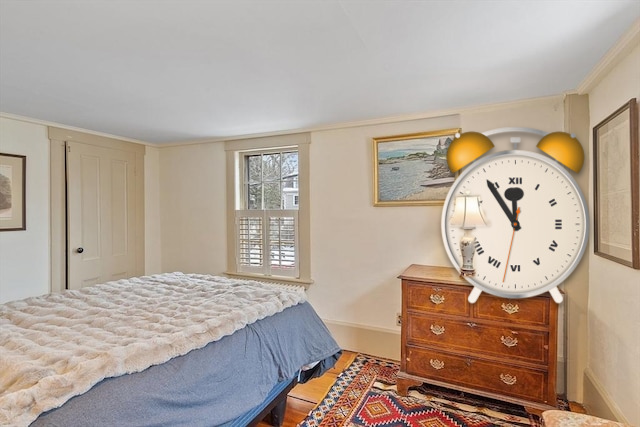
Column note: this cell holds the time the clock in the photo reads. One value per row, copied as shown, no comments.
11:54:32
